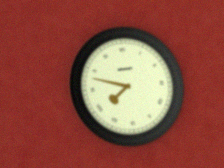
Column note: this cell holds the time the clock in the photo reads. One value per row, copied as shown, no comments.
7:48
